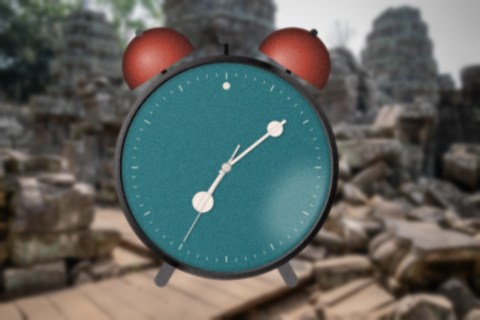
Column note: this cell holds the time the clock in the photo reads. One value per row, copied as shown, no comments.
7:08:35
